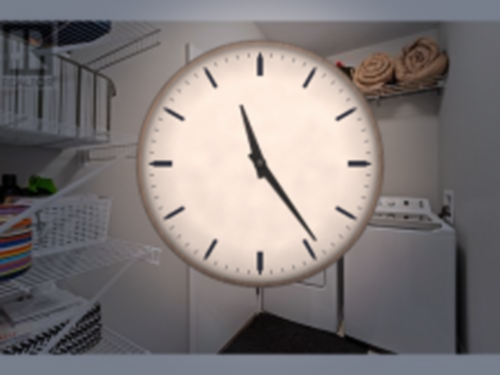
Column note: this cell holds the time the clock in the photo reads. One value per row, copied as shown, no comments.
11:24
